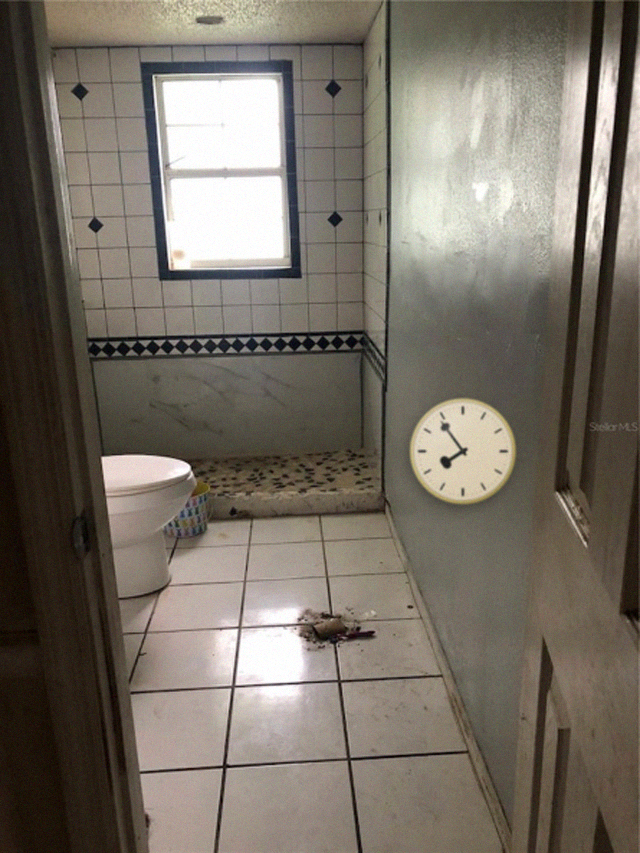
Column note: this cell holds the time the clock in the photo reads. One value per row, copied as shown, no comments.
7:54
